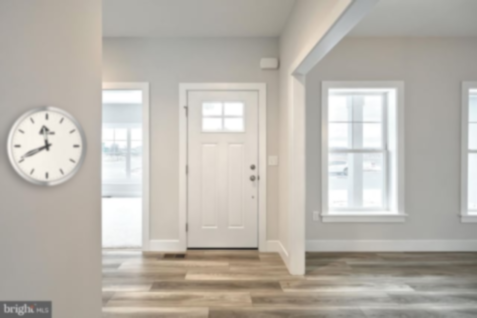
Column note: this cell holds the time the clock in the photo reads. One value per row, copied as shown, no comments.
11:41
